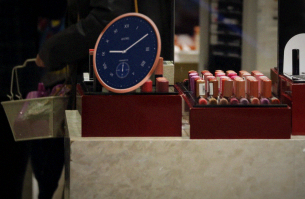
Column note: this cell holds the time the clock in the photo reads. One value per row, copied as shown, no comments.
9:10
